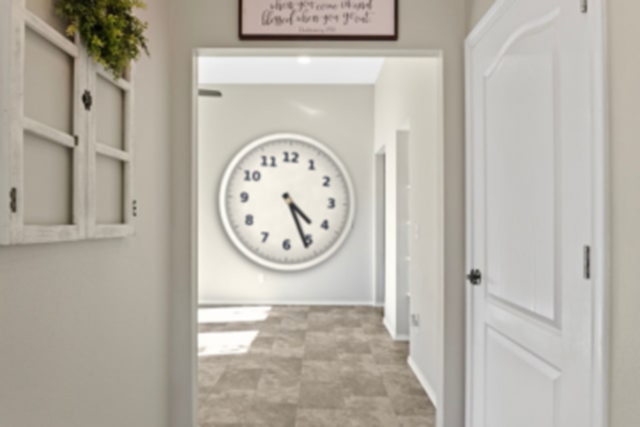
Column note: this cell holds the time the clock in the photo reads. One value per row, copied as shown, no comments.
4:26
